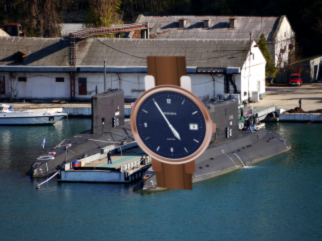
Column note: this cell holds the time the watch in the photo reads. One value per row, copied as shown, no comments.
4:55
